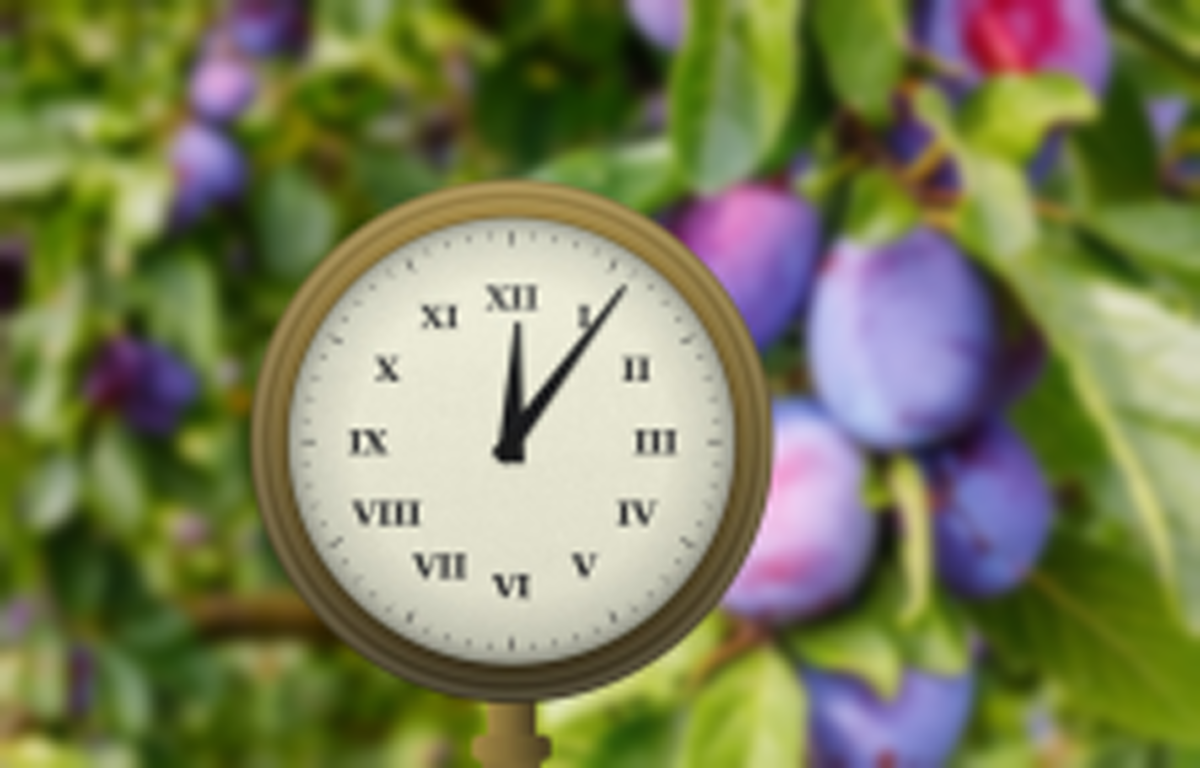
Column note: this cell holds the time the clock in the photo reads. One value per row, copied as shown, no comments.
12:06
